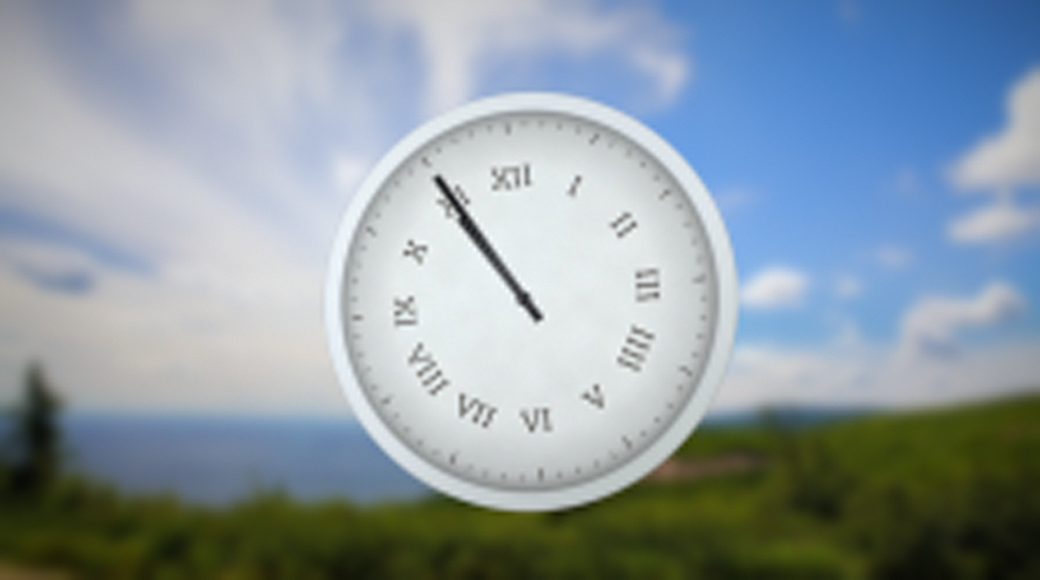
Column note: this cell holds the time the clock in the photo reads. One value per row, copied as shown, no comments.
10:55
